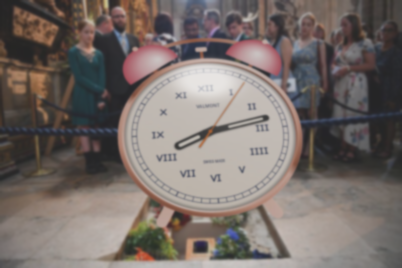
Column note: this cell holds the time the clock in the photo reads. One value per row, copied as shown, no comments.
8:13:06
